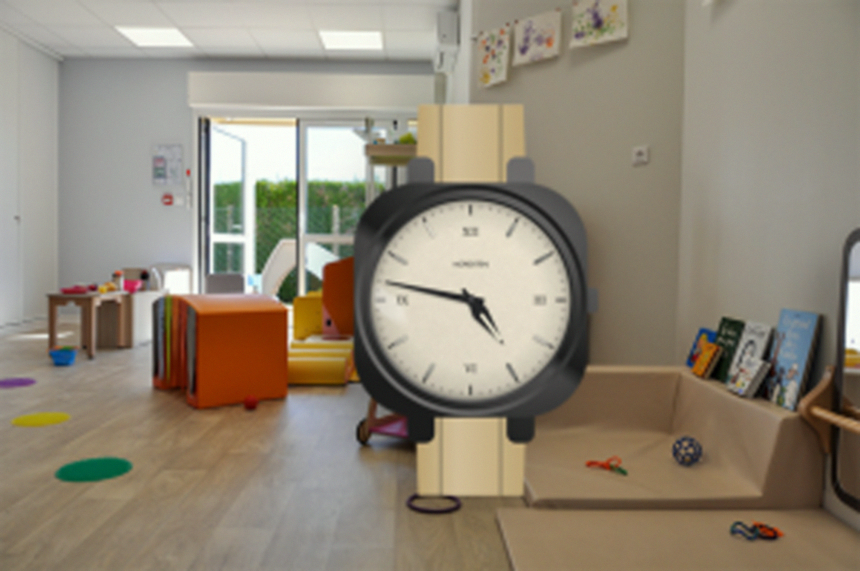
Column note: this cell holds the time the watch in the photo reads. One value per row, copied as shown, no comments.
4:47
